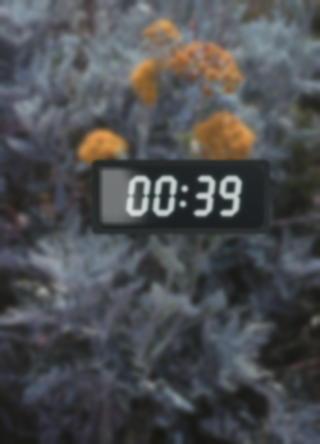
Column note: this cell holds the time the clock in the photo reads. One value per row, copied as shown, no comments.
0:39
